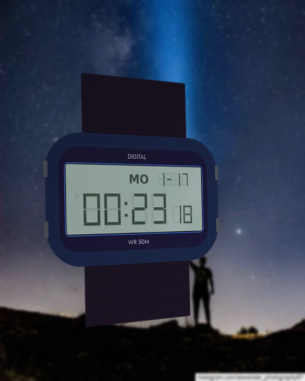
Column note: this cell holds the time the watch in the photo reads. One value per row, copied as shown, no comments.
0:23:18
